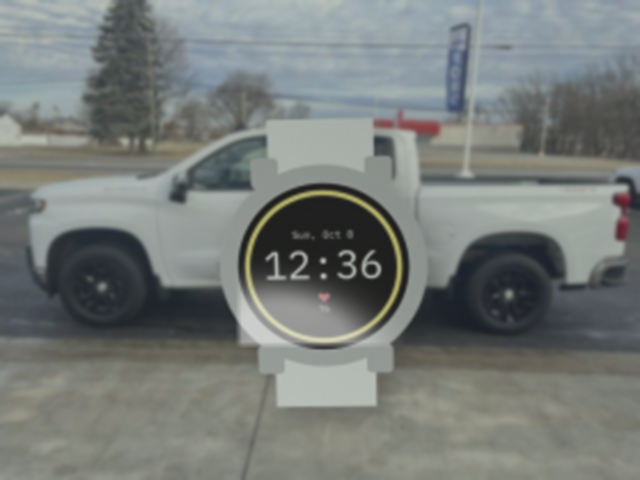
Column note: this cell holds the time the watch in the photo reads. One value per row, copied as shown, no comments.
12:36
